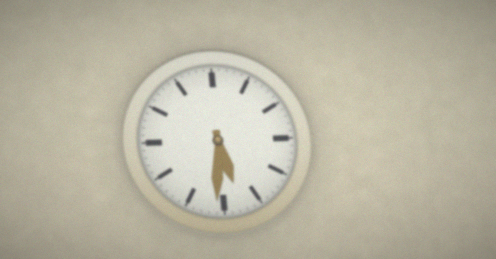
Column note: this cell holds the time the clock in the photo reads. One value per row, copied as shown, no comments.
5:31
